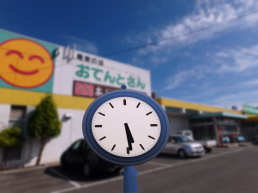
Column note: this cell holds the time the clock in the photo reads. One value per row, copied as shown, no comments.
5:29
